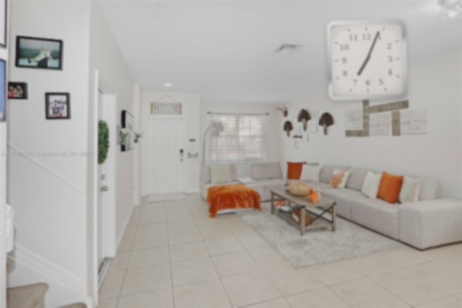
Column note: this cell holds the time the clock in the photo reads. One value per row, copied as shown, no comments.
7:04
